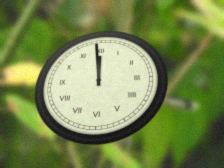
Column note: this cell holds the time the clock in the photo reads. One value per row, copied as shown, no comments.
11:59
